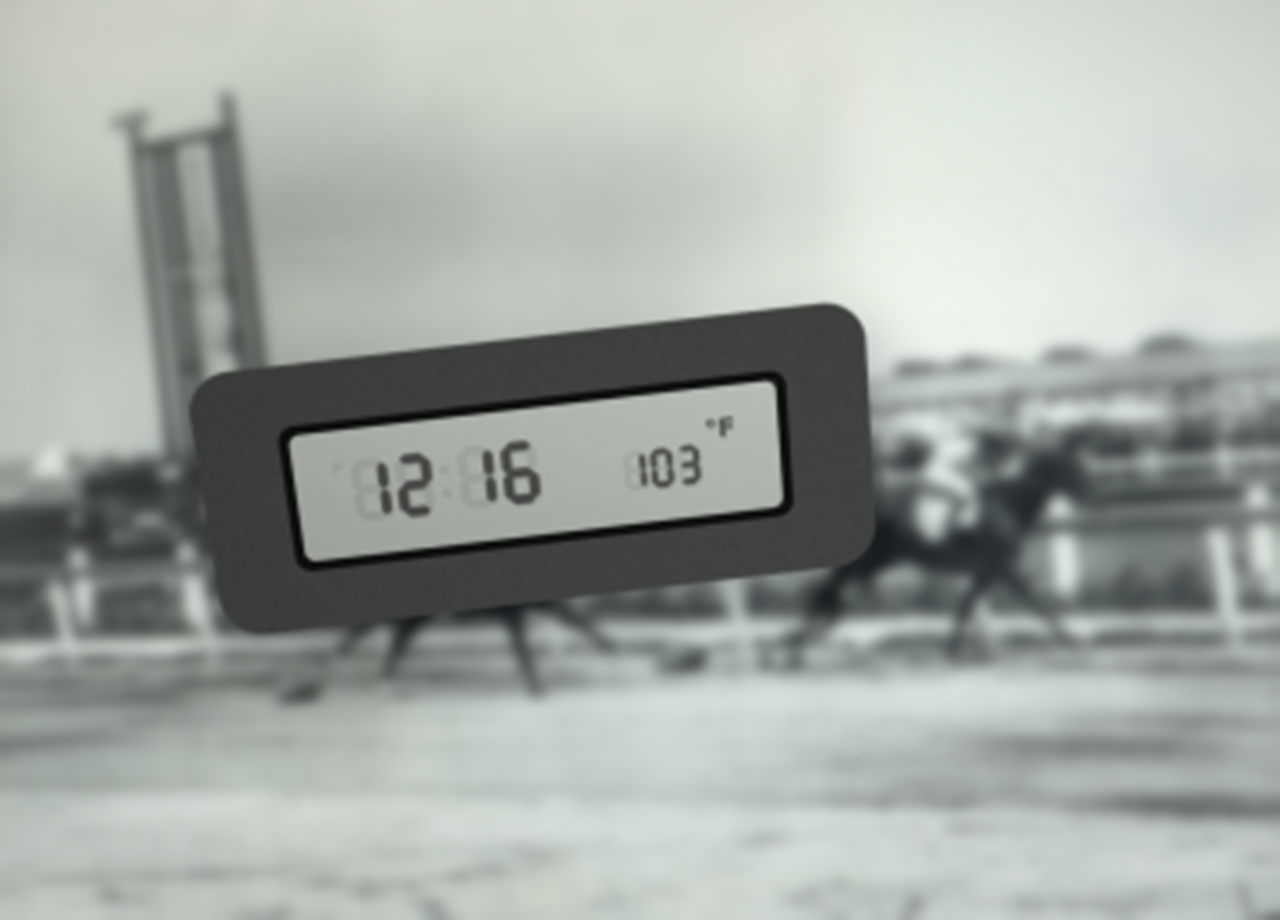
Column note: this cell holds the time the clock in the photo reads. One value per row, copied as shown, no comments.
12:16
